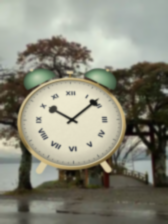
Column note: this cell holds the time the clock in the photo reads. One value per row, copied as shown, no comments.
10:08
